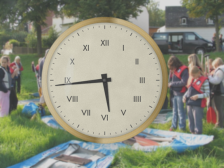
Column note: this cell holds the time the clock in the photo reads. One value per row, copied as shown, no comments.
5:44
